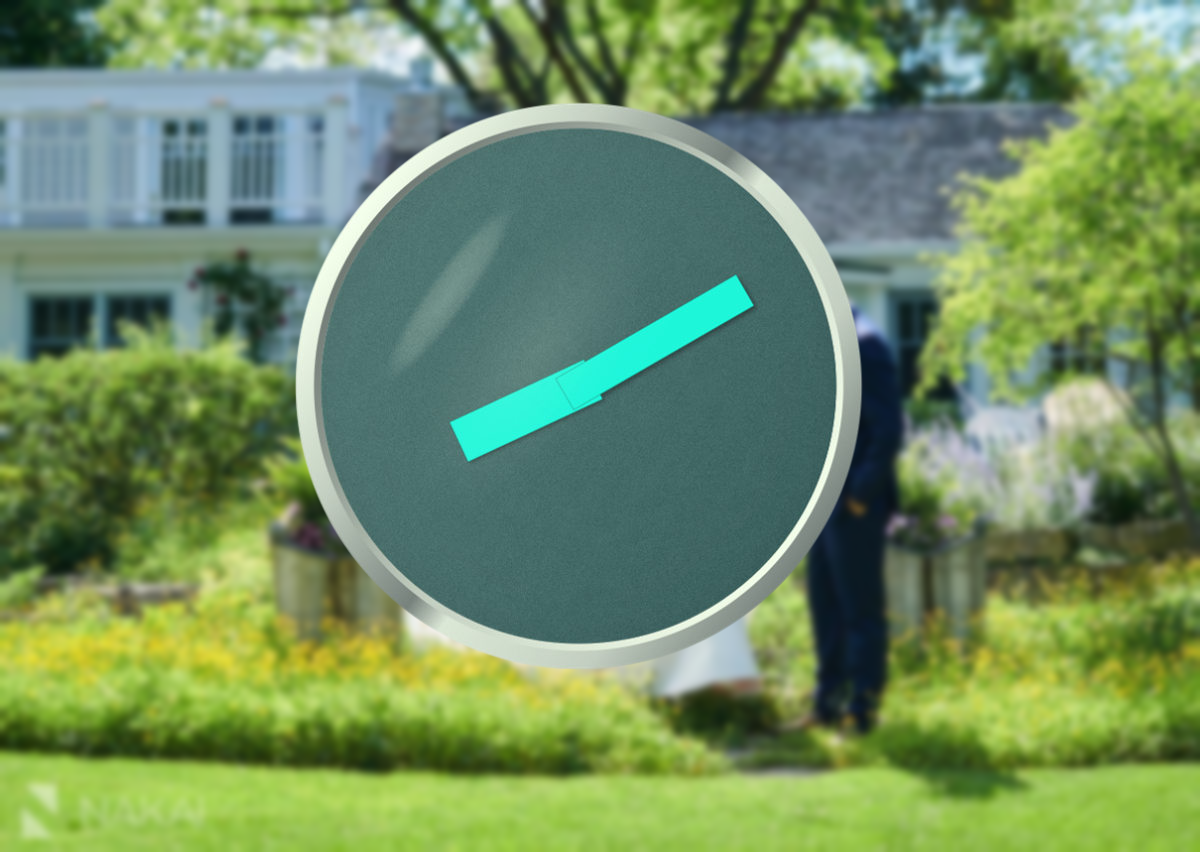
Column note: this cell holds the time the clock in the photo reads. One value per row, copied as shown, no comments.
8:10
